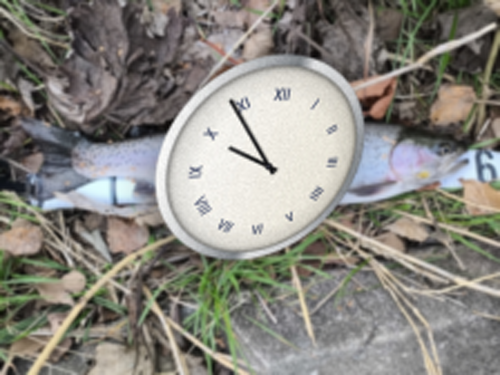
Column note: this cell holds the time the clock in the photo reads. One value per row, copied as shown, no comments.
9:54
